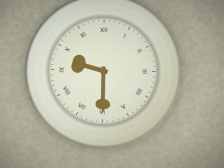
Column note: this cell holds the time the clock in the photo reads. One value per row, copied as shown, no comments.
9:30
